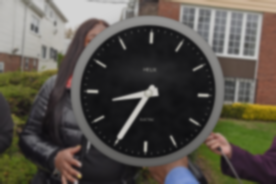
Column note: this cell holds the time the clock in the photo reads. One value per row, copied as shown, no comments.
8:35
